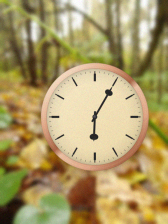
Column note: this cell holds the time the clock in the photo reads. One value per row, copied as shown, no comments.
6:05
